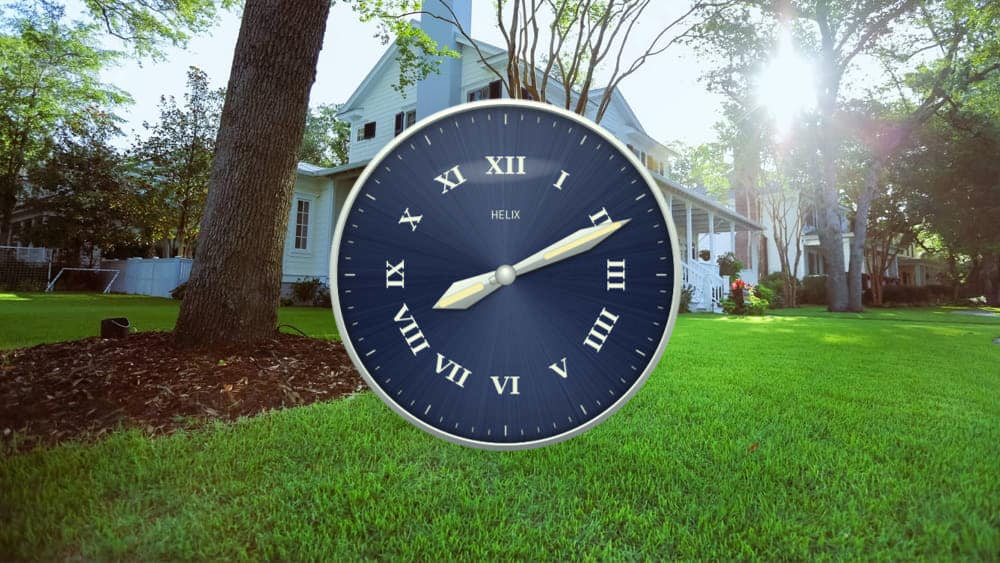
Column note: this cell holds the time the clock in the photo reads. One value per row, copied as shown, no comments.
8:11
